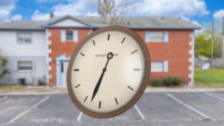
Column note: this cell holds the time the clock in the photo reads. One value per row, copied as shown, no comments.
12:33
